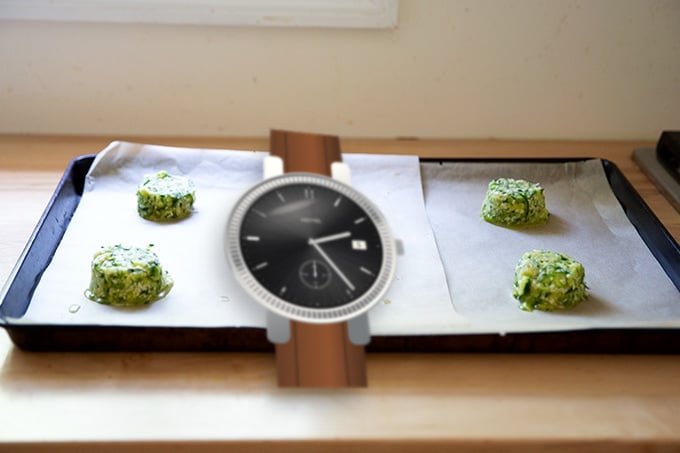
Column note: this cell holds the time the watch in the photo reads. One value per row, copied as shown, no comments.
2:24
